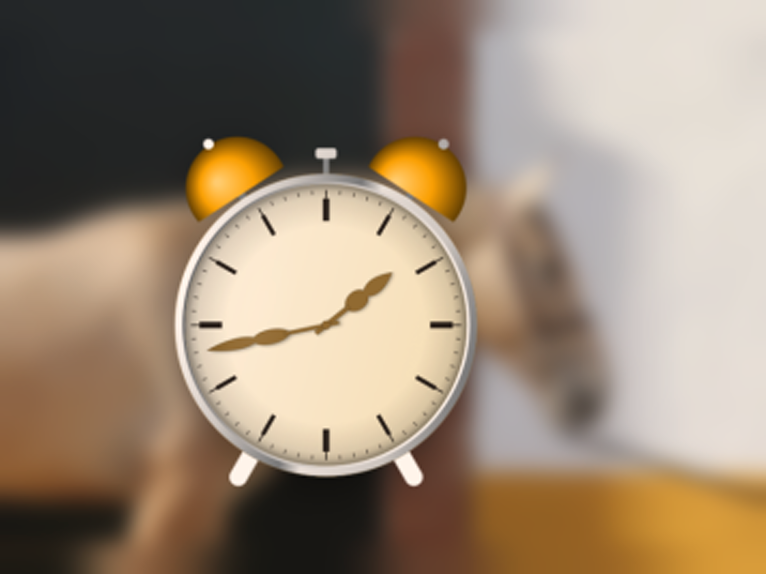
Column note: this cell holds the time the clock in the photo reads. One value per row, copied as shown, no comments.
1:43
